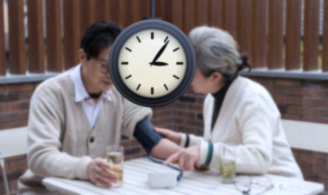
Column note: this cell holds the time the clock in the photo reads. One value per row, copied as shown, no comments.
3:06
